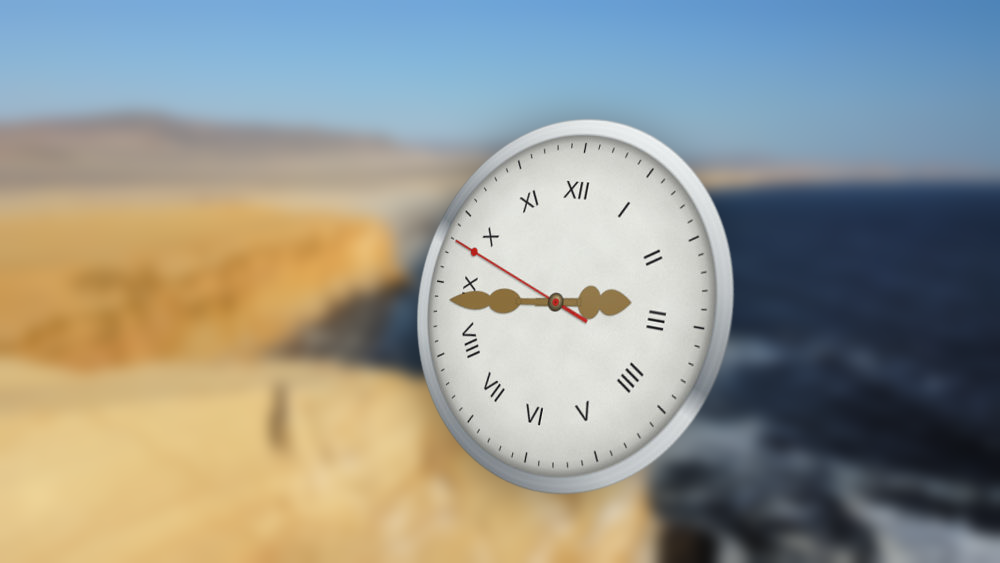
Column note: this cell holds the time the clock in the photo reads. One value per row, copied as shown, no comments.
2:43:48
